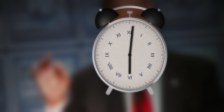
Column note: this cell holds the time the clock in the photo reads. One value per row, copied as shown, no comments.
6:01
